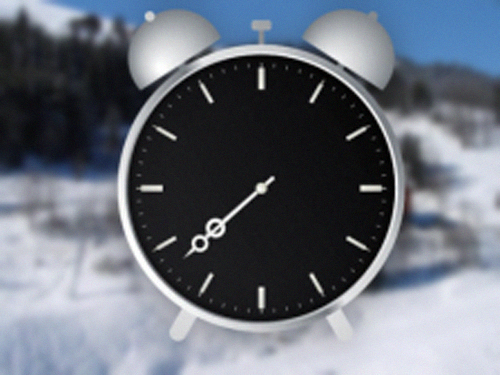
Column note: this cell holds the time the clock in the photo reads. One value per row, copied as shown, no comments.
7:38
